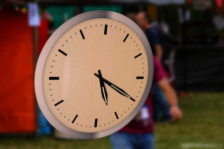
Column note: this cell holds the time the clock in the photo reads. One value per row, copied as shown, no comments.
5:20
